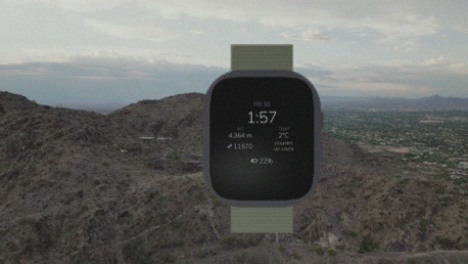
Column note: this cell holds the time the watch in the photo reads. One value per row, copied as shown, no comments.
1:57
